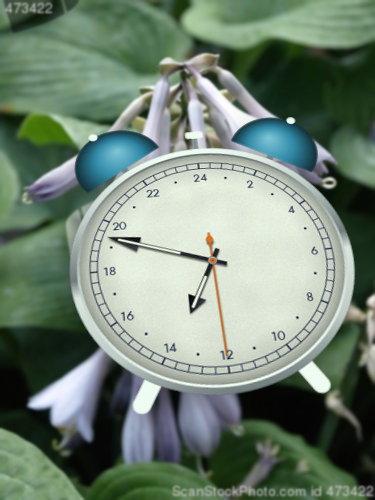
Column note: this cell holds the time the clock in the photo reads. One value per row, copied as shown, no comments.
13:48:30
